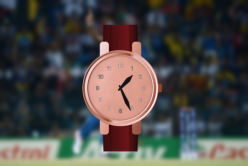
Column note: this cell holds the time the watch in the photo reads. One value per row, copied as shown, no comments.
1:26
